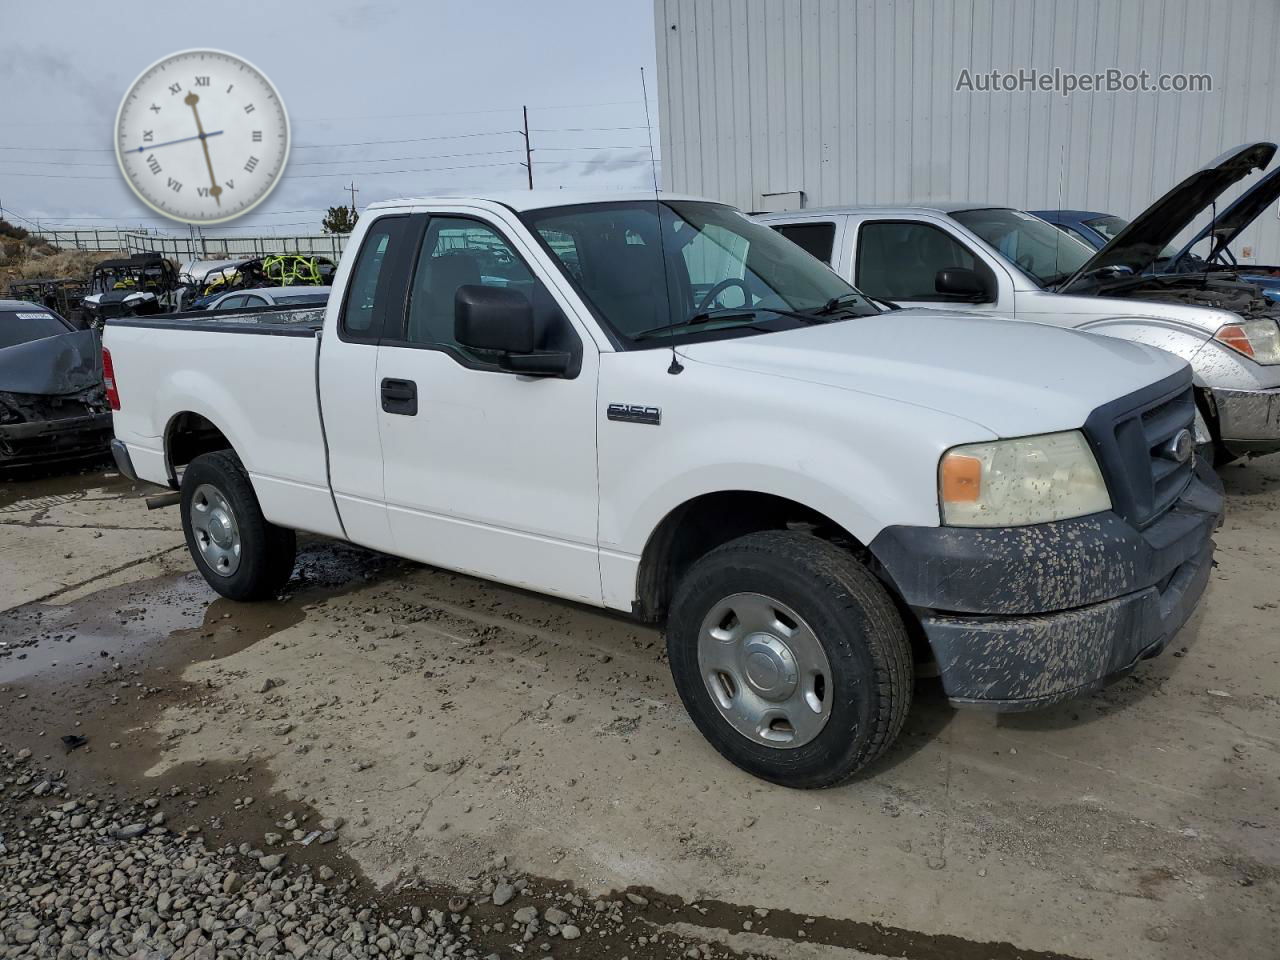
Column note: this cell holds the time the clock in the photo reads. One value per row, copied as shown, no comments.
11:27:43
